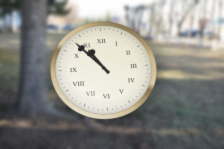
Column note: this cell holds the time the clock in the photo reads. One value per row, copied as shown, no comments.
10:53
